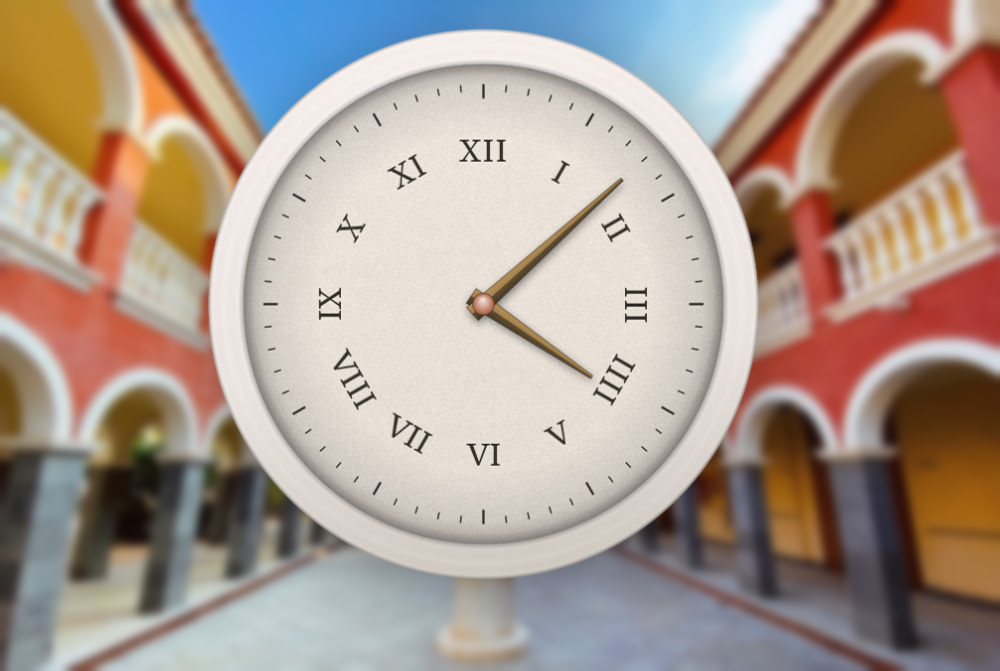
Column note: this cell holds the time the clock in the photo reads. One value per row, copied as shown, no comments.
4:08
